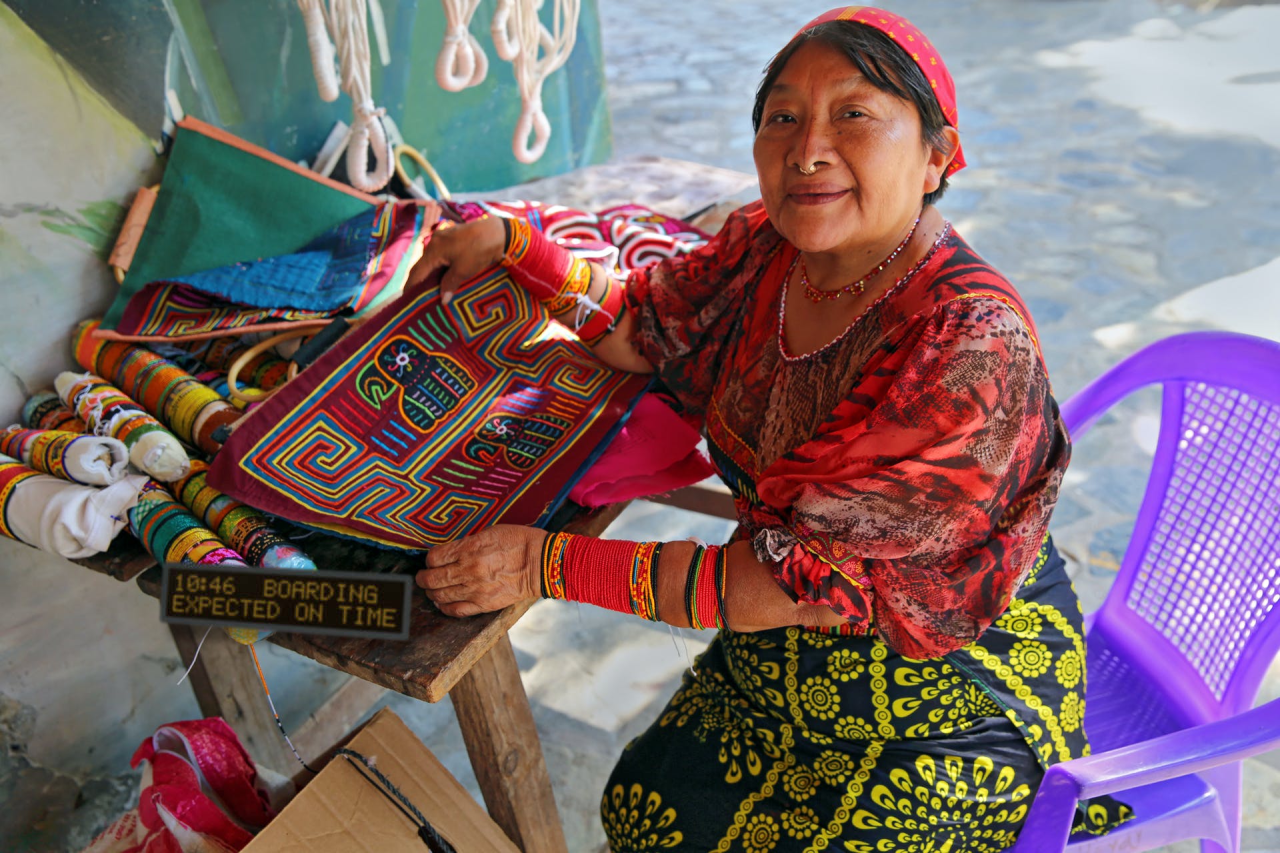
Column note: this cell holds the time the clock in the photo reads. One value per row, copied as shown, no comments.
10:46
